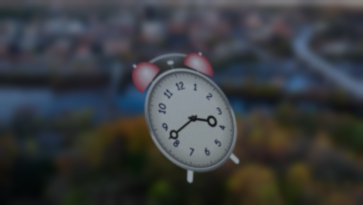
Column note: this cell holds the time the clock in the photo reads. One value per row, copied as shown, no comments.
3:42
